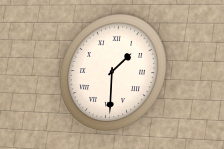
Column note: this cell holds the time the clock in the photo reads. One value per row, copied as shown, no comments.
1:29
